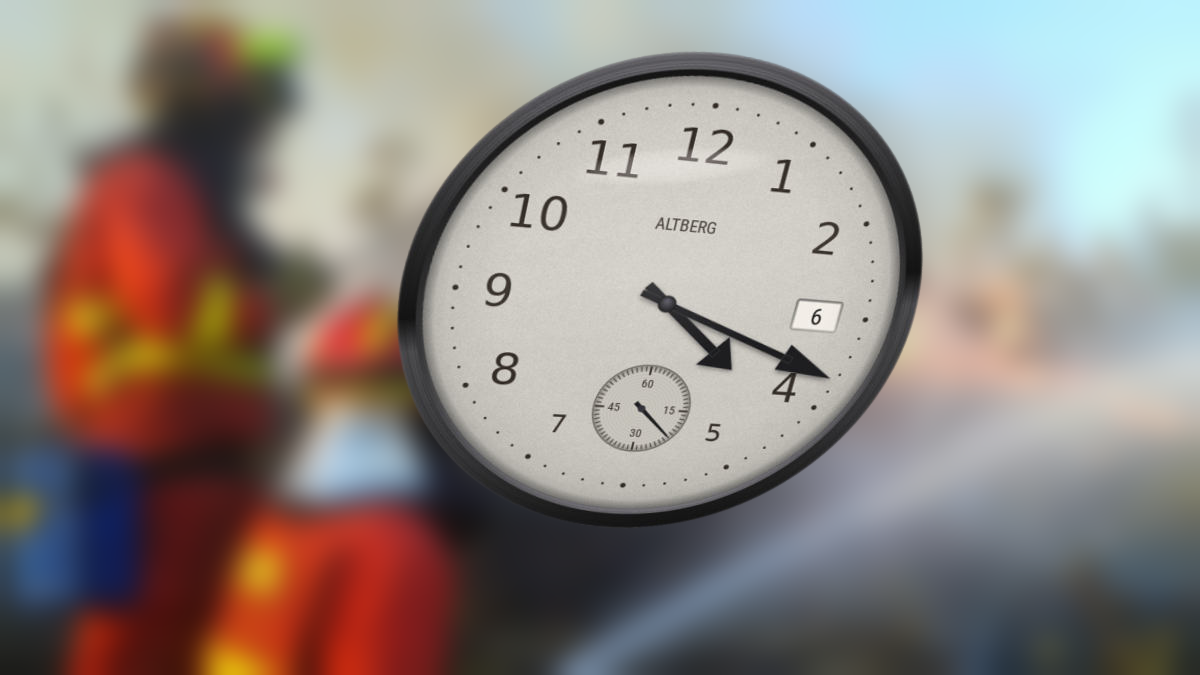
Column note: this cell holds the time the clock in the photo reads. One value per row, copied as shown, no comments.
4:18:22
